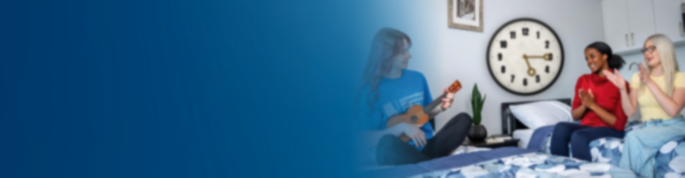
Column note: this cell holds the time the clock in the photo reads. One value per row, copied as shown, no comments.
5:15
